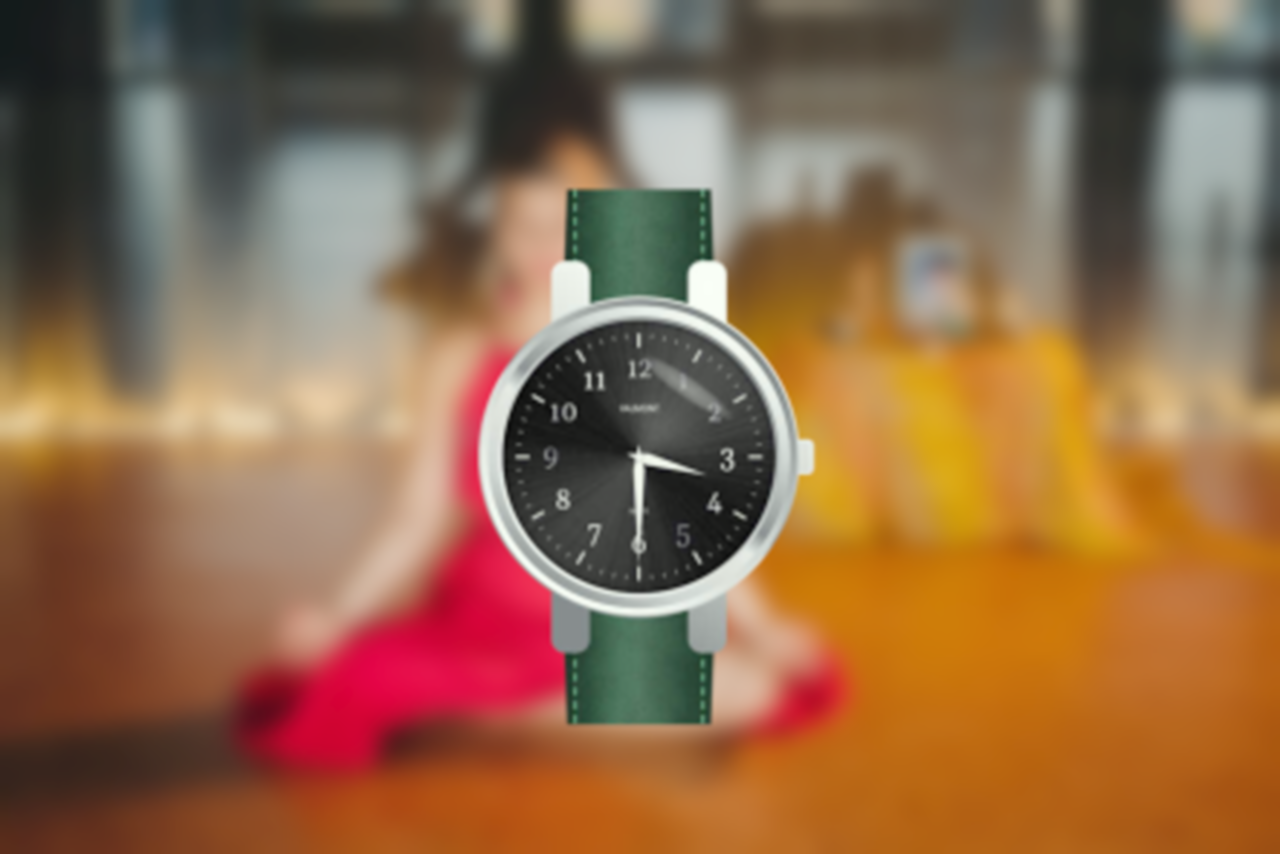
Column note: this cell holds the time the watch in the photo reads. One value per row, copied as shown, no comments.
3:30
